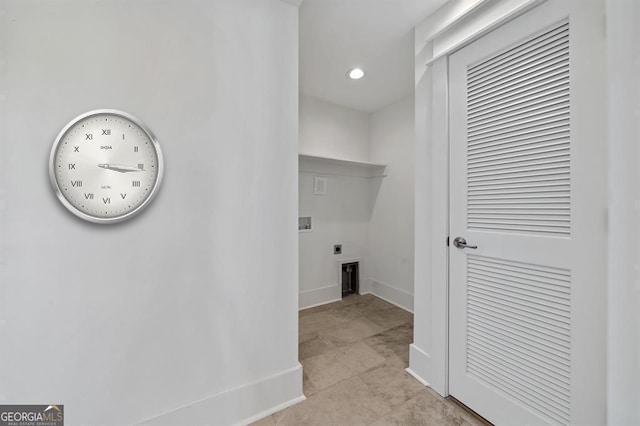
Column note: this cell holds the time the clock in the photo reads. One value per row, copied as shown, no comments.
3:16
